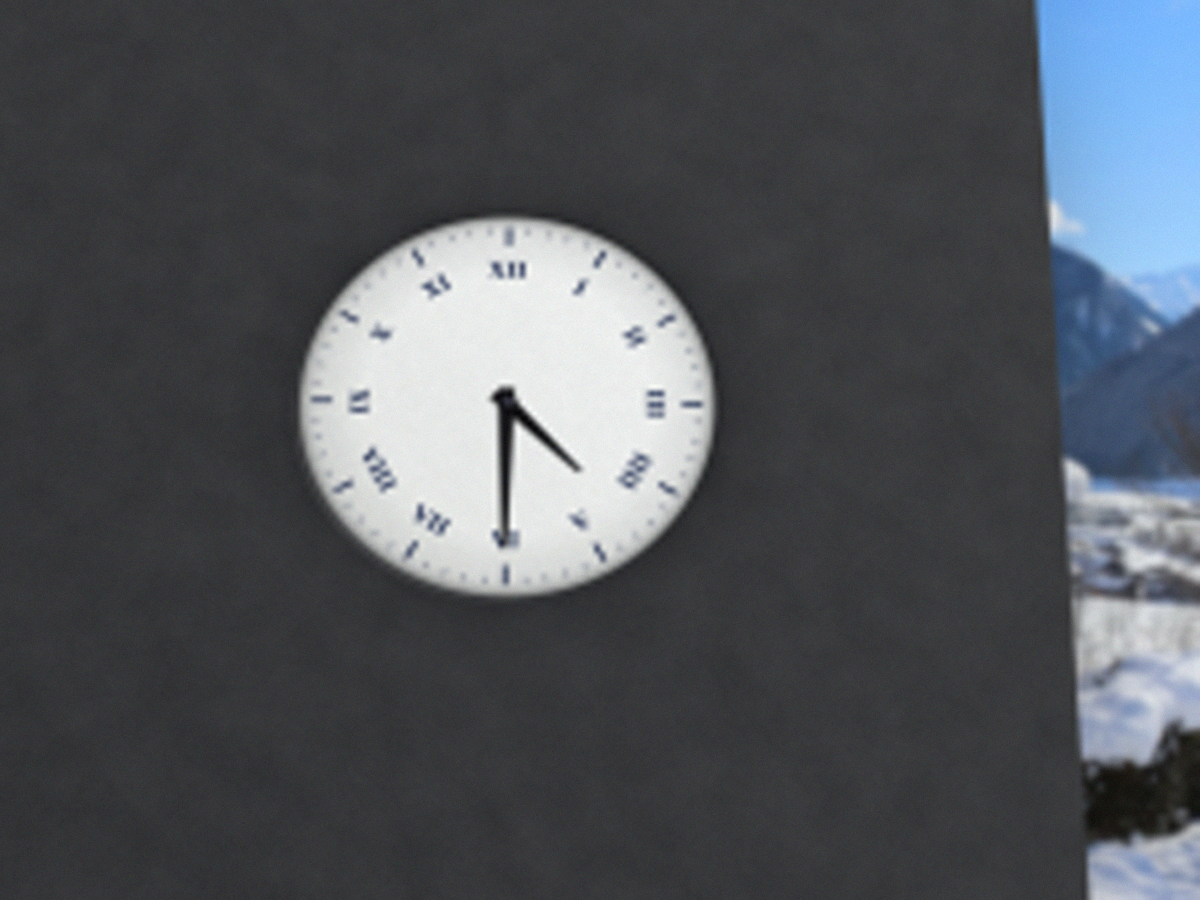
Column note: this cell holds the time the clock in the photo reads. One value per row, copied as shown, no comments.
4:30
